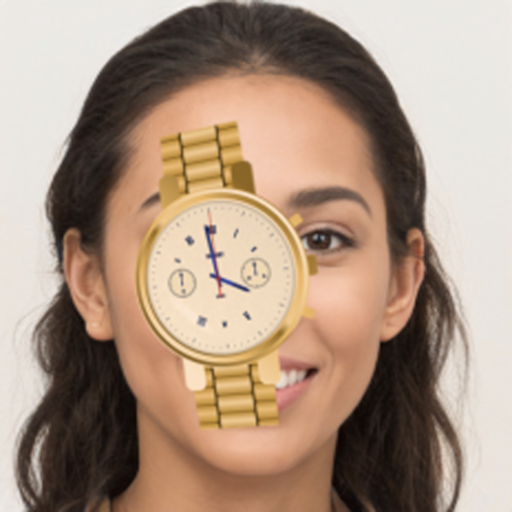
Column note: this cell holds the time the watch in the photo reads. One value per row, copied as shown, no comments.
3:59
